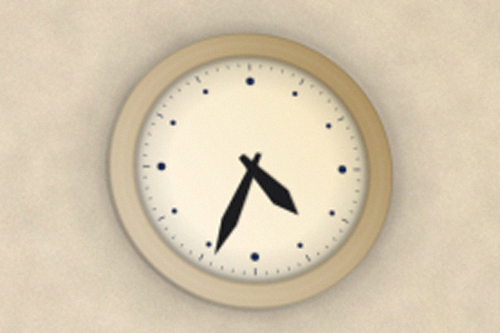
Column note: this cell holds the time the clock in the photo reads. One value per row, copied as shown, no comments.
4:34
